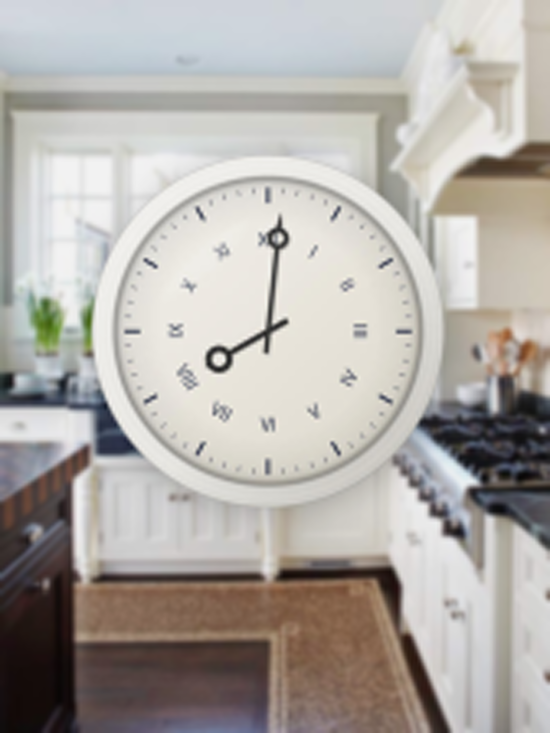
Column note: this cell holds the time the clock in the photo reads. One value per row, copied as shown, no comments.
8:01
